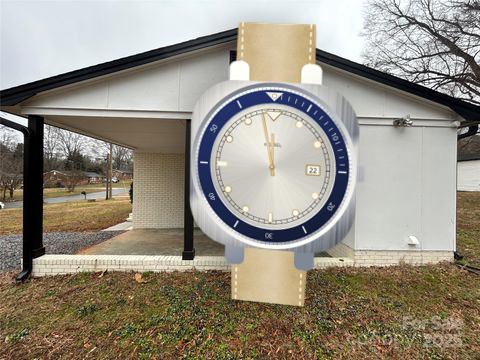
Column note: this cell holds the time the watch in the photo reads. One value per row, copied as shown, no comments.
11:58
